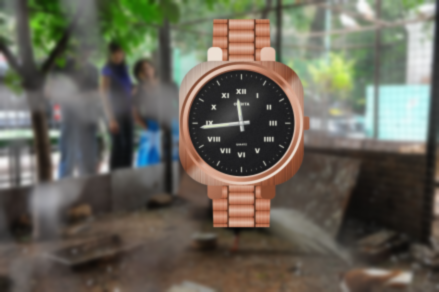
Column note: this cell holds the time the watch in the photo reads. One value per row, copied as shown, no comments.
11:44
